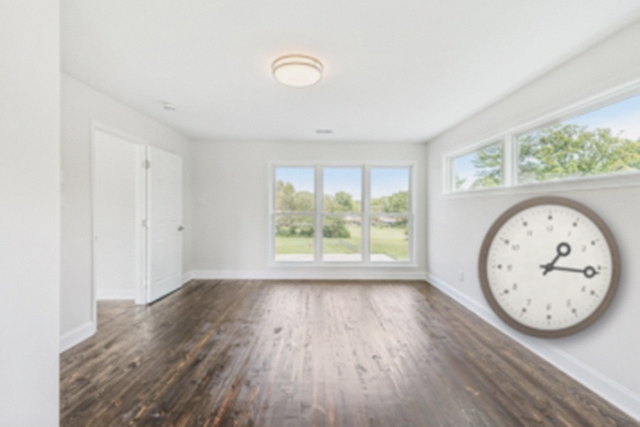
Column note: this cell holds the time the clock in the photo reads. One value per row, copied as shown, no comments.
1:16
